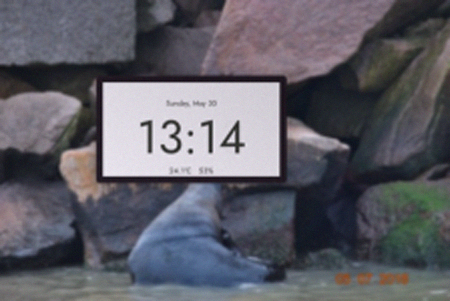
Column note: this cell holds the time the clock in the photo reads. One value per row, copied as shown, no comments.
13:14
